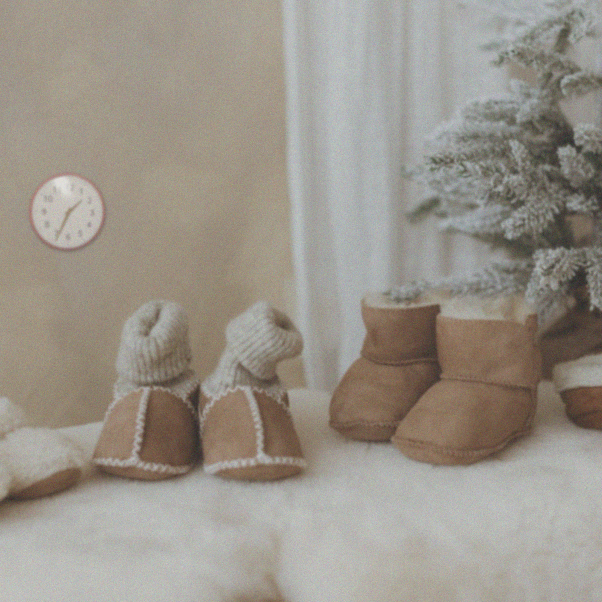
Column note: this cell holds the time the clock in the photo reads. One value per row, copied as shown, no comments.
1:34
